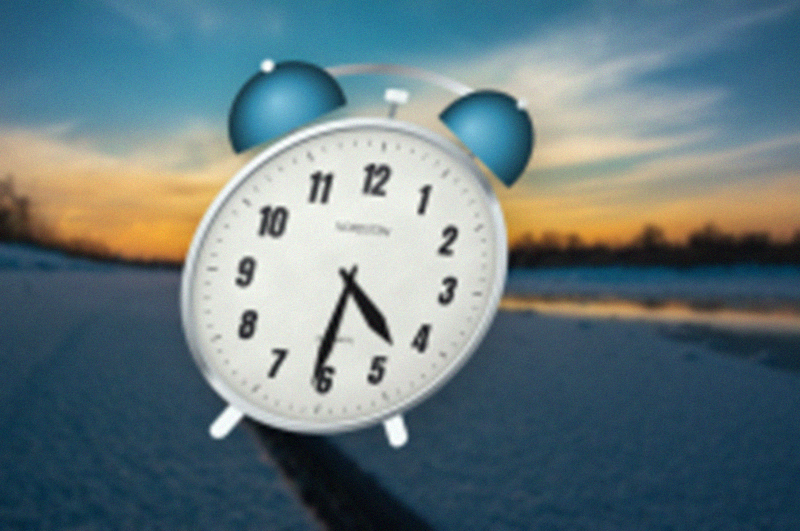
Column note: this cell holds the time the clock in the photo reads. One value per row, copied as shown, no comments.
4:31
